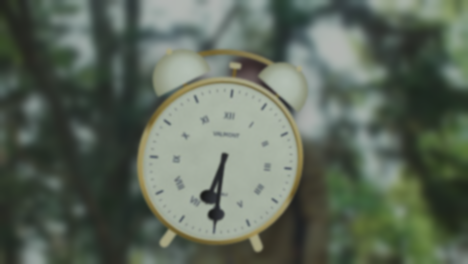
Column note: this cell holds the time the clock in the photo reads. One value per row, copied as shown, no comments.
6:30
